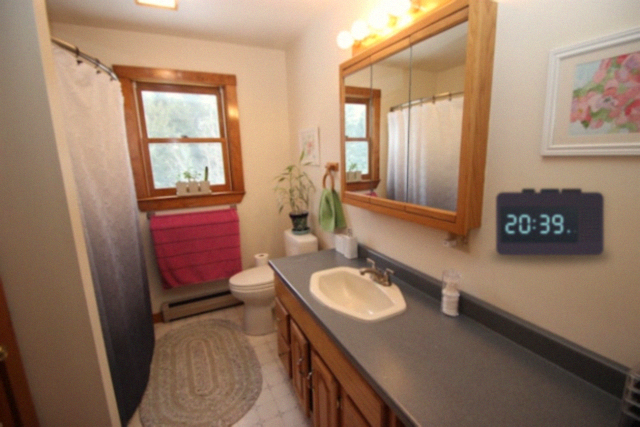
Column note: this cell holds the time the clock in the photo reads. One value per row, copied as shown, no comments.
20:39
